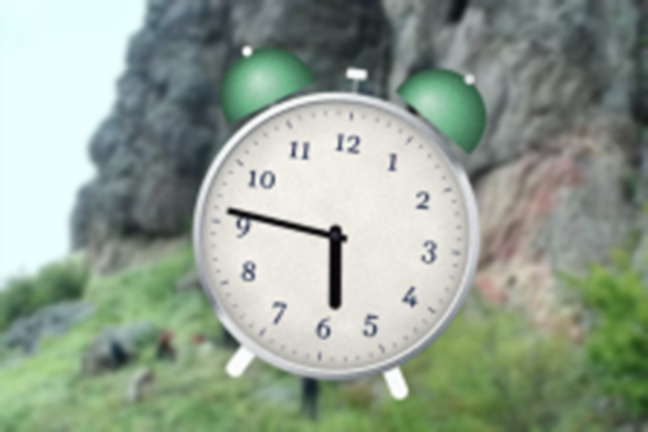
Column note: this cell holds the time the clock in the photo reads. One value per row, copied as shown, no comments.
5:46
